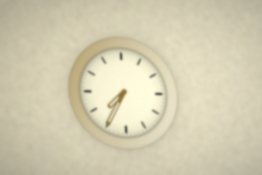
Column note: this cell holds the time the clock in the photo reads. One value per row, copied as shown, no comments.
7:35
